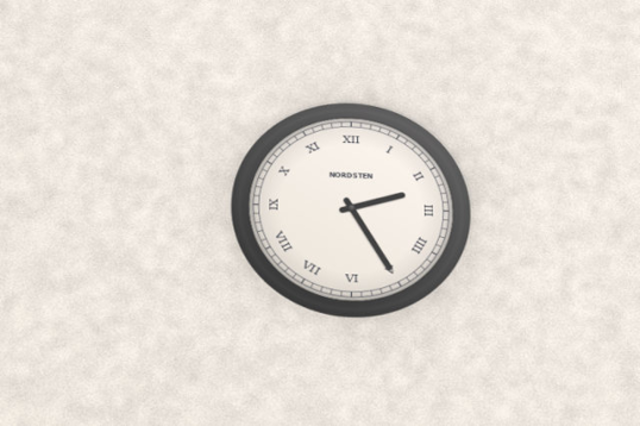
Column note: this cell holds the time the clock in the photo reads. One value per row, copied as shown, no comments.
2:25
